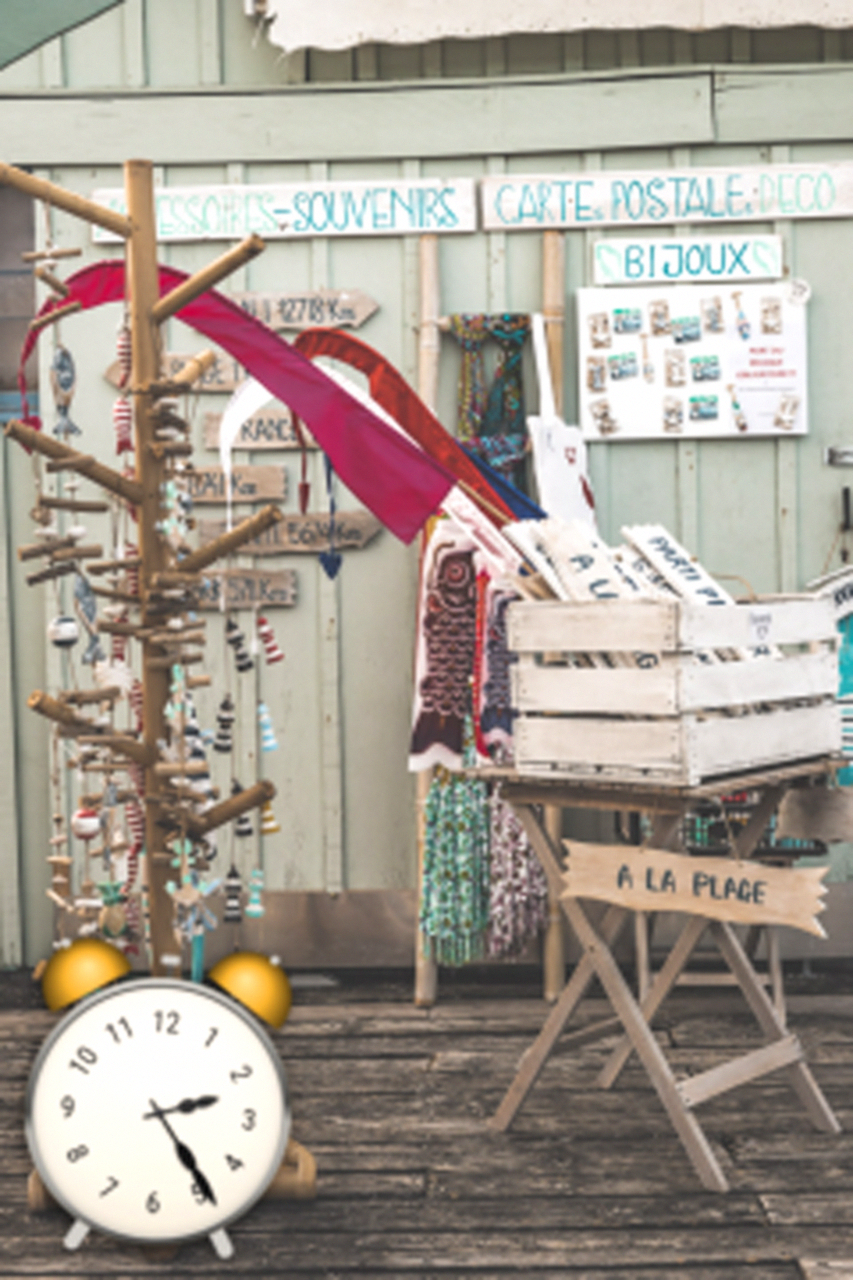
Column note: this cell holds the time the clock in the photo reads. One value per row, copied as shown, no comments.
2:24
